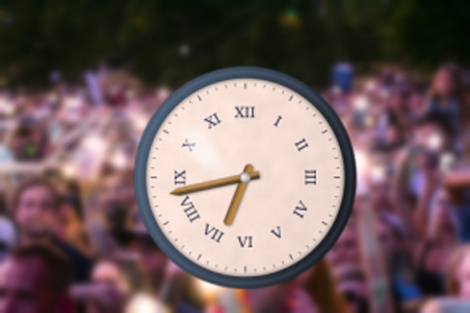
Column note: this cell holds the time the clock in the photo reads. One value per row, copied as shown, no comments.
6:43
